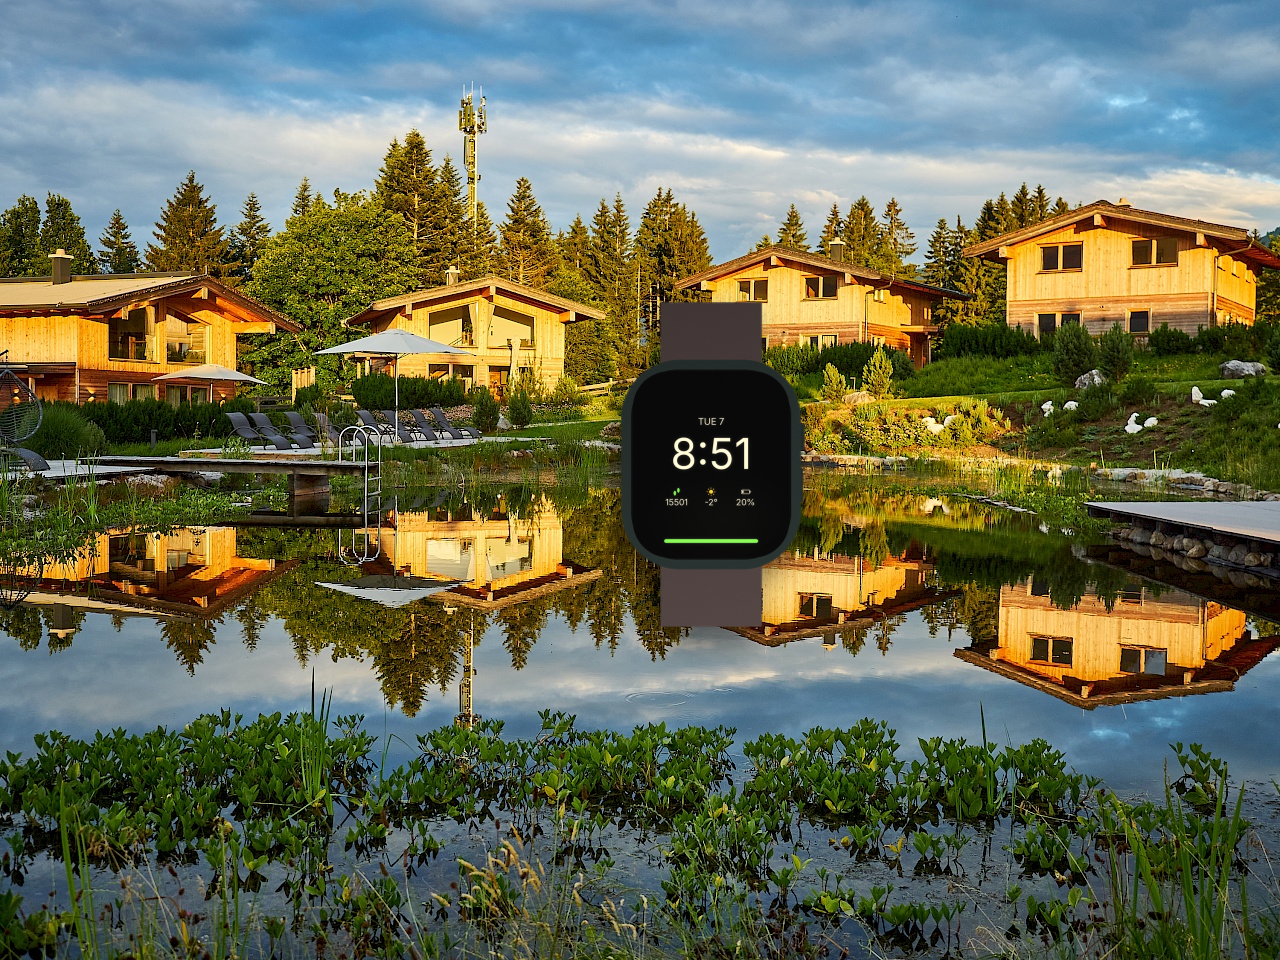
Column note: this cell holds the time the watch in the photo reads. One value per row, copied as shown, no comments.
8:51
